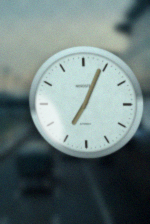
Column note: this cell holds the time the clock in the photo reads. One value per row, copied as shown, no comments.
7:04
